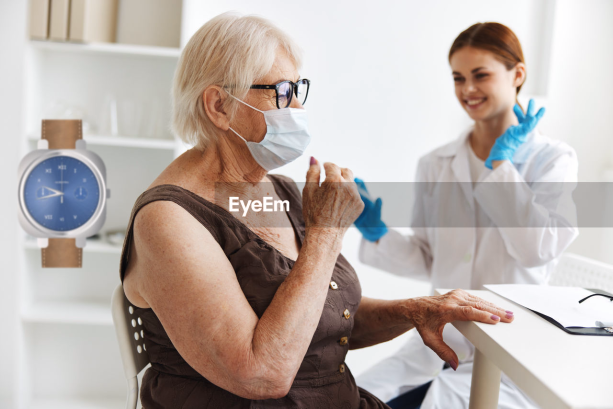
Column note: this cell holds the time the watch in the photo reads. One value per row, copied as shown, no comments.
9:43
